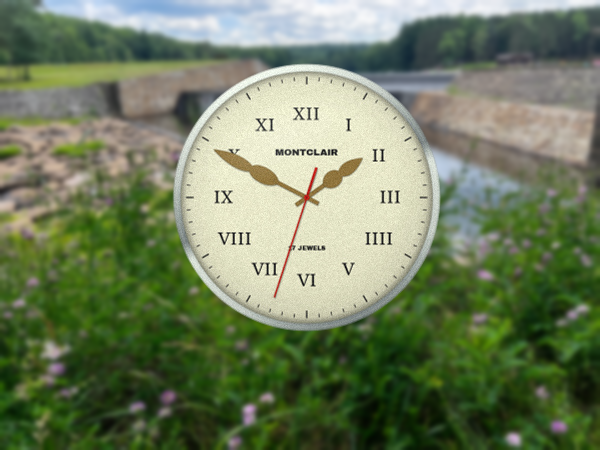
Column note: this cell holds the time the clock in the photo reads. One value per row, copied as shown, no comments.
1:49:33
